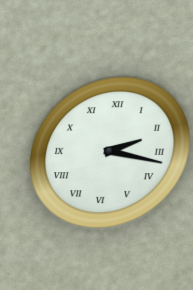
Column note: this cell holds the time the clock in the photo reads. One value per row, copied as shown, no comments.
2:17
